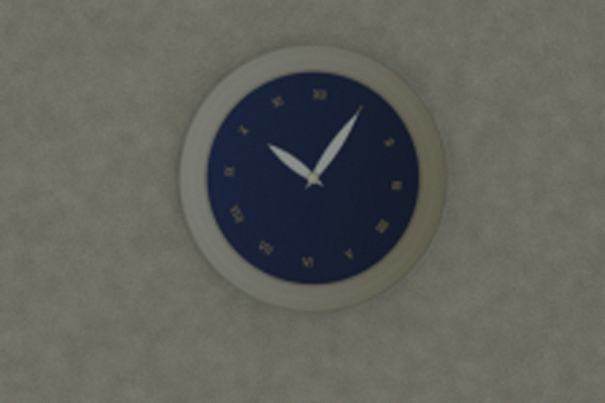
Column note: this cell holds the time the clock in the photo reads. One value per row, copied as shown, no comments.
10:05
